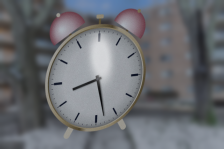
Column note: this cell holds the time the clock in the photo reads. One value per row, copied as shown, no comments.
8:28
